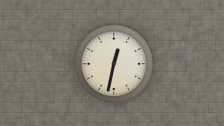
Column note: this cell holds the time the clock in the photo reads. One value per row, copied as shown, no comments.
12:32
